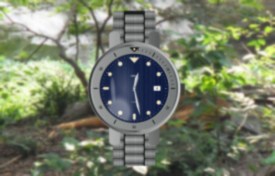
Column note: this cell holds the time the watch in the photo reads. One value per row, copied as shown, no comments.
12:28
